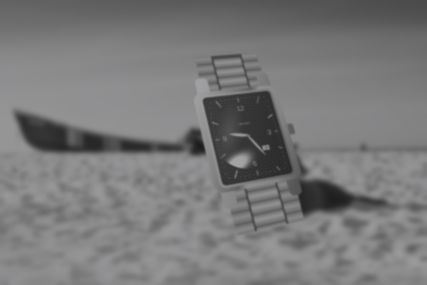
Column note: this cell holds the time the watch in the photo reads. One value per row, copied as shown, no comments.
9:25
